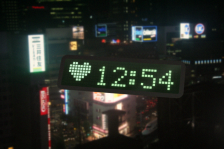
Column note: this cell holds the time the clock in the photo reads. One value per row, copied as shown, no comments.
12:54
